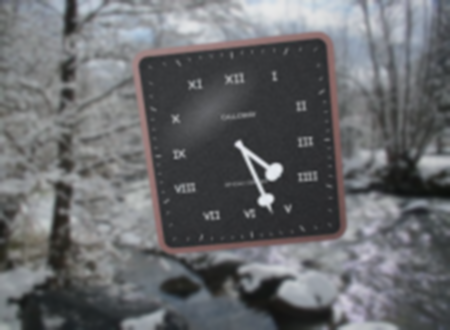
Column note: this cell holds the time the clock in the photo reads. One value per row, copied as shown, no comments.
4:27
